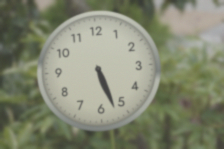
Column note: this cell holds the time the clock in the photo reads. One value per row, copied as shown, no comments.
5:27
